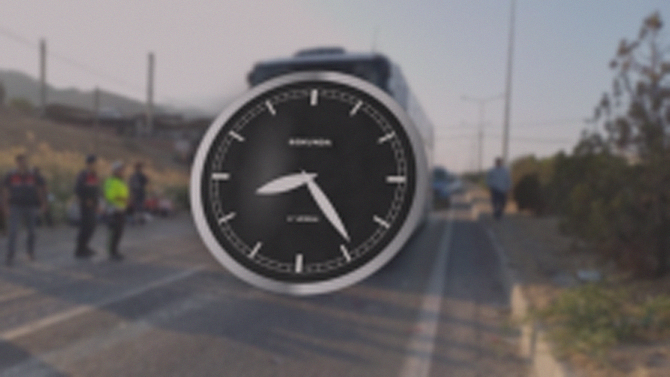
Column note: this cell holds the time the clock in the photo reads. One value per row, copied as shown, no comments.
8:24
